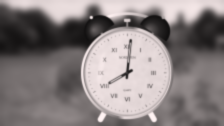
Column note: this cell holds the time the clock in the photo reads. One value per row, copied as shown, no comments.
8:01
